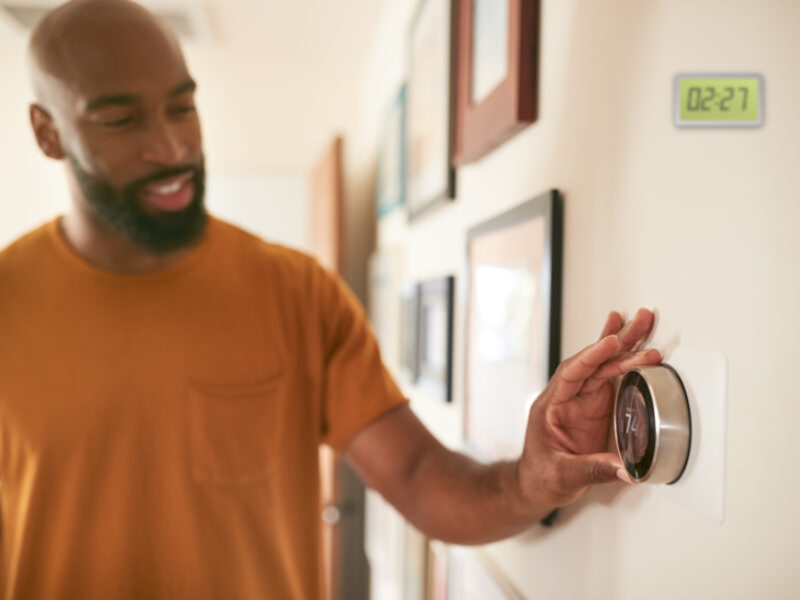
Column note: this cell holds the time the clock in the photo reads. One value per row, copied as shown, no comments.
2:27
